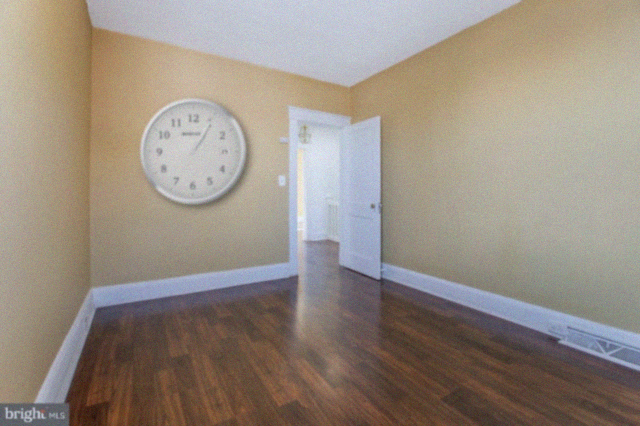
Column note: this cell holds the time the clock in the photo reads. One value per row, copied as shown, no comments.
1:05
